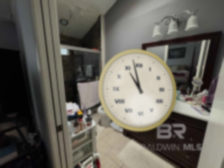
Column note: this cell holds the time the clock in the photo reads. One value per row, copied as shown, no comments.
10:58
